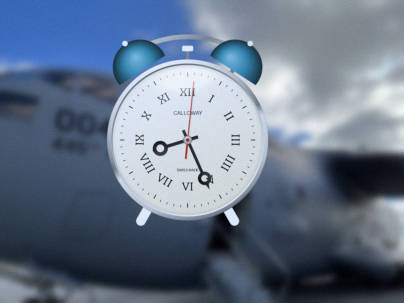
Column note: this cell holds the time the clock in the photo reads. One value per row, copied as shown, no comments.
8:26:01
